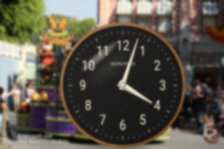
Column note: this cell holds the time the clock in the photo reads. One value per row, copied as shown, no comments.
4:03
